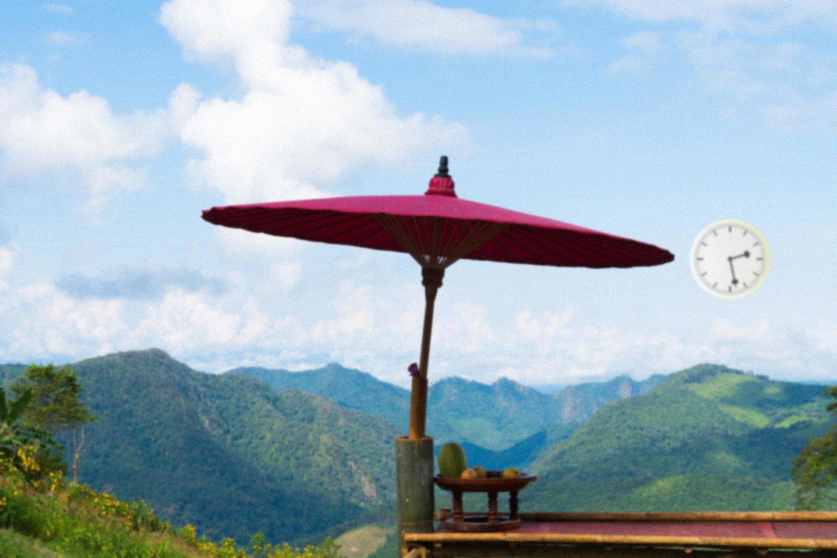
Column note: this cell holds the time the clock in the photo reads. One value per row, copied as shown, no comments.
2:28
